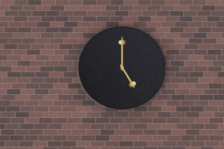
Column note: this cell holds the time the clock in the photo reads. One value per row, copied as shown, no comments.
5:00
